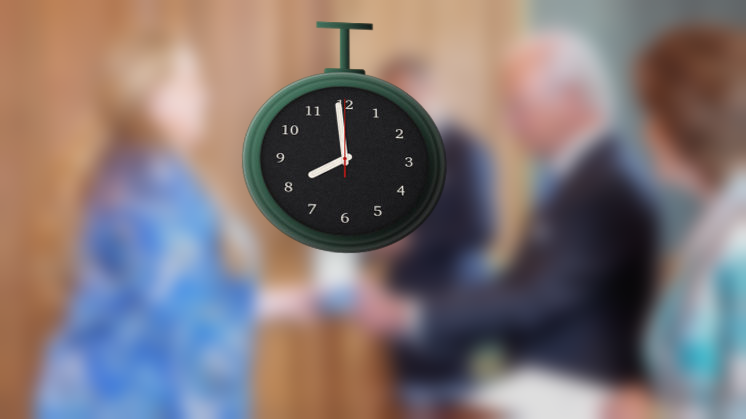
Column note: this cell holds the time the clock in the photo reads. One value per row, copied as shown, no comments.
7:59:00
